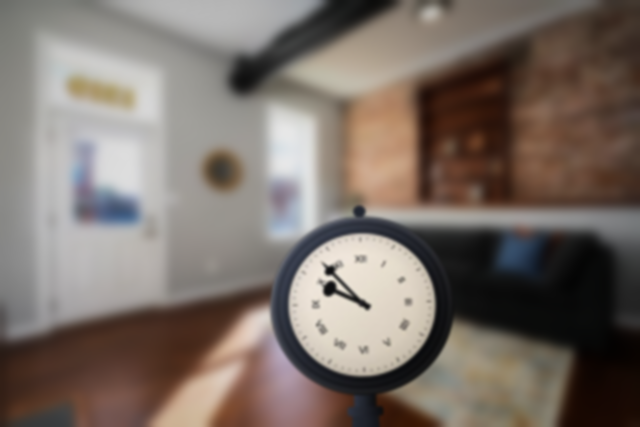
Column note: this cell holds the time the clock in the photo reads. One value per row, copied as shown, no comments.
9:53
